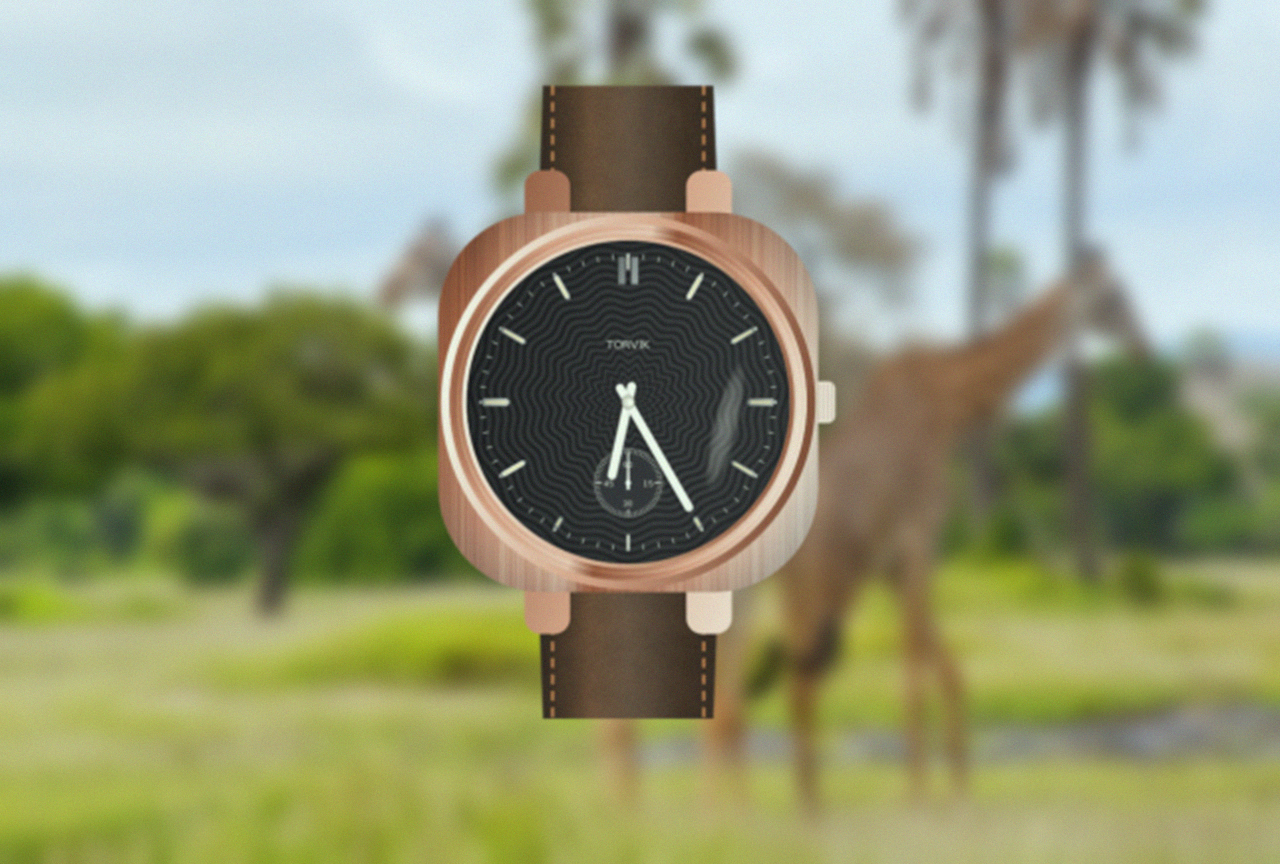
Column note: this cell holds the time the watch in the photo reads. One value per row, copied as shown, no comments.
6:25
